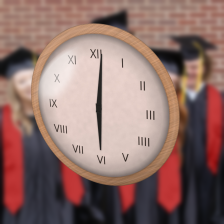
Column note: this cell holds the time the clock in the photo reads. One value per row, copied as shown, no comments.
6:01
